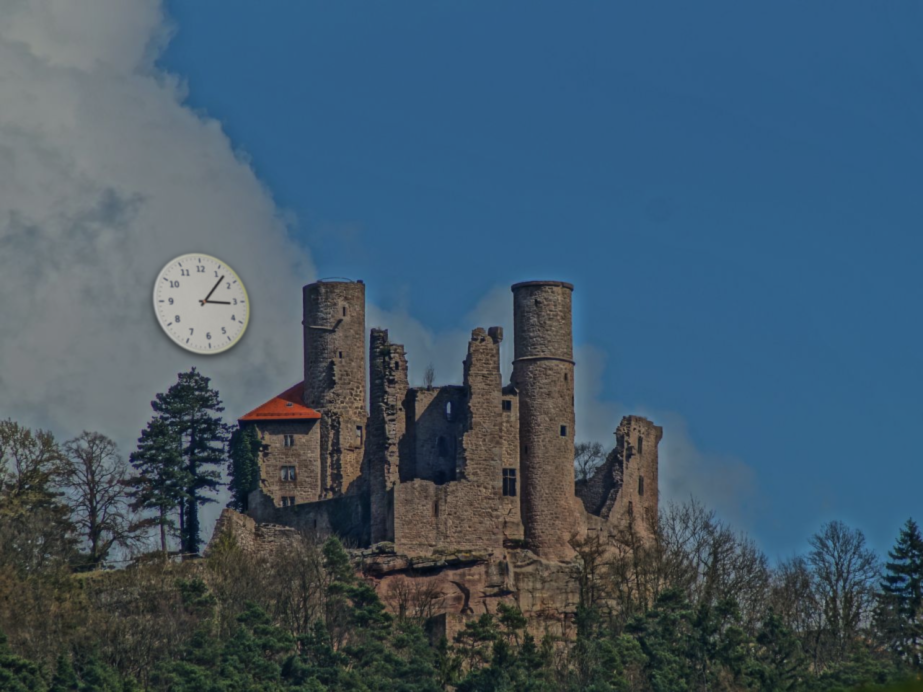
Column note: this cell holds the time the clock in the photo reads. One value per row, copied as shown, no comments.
3:07
